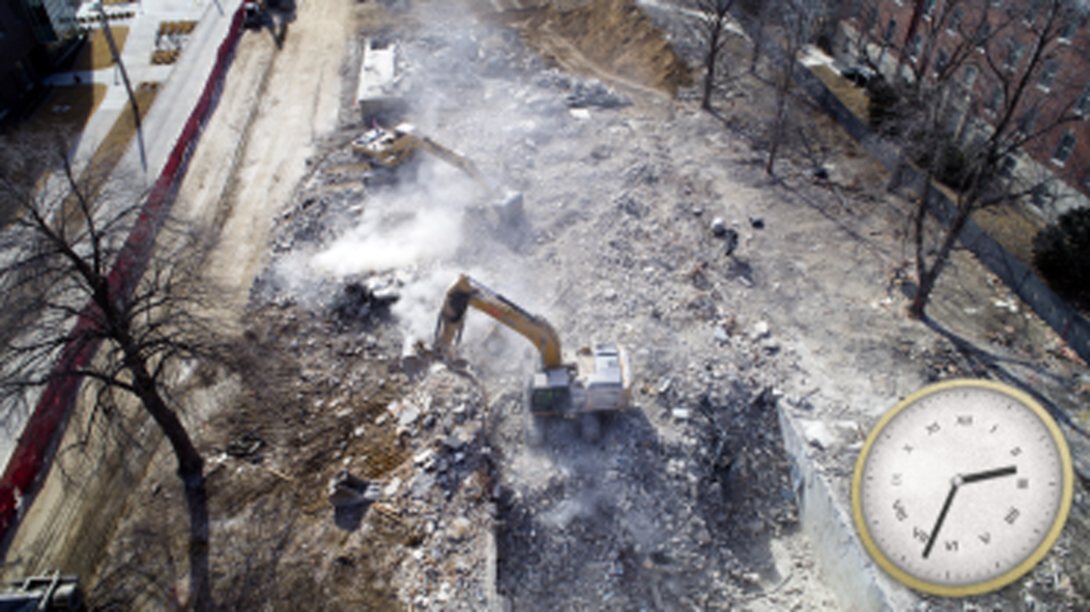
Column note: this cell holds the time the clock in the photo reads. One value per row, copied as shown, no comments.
2:33
